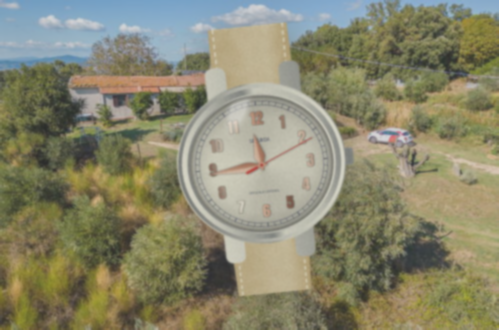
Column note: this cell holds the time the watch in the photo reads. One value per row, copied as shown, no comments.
11:44:11
